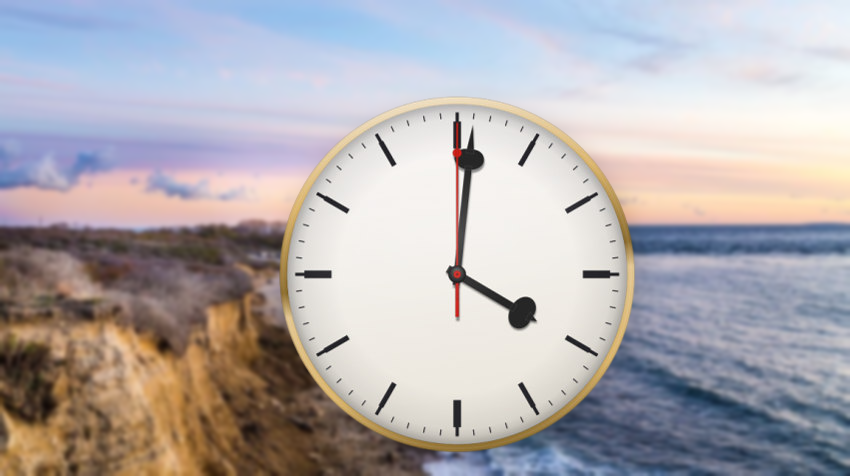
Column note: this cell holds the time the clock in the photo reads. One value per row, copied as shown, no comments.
4:01:00
